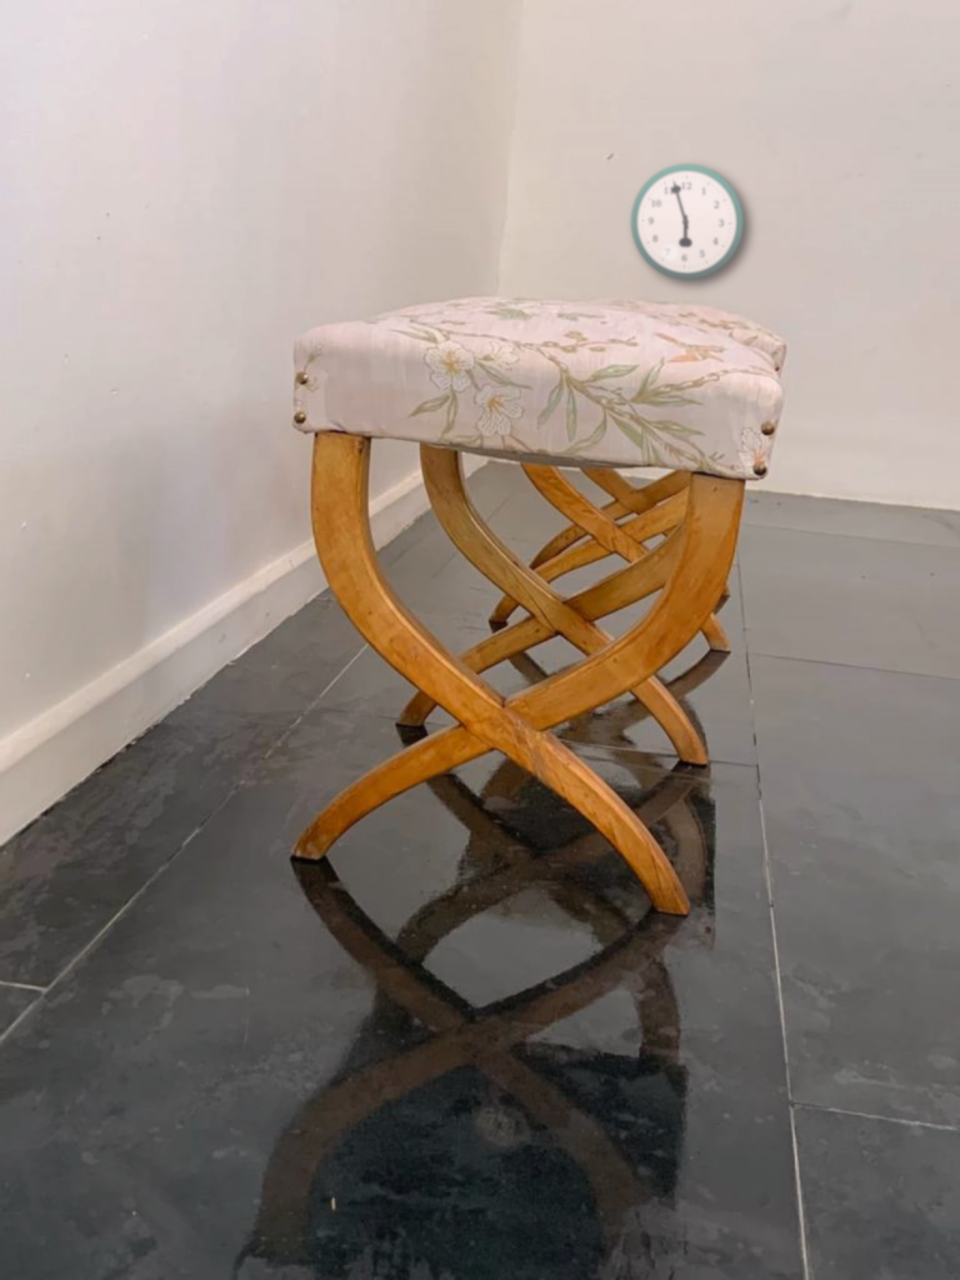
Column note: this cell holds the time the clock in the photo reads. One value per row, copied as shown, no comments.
5:57
